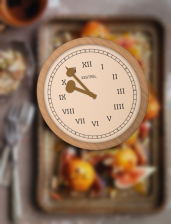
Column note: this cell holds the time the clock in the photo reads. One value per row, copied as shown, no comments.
9:54
